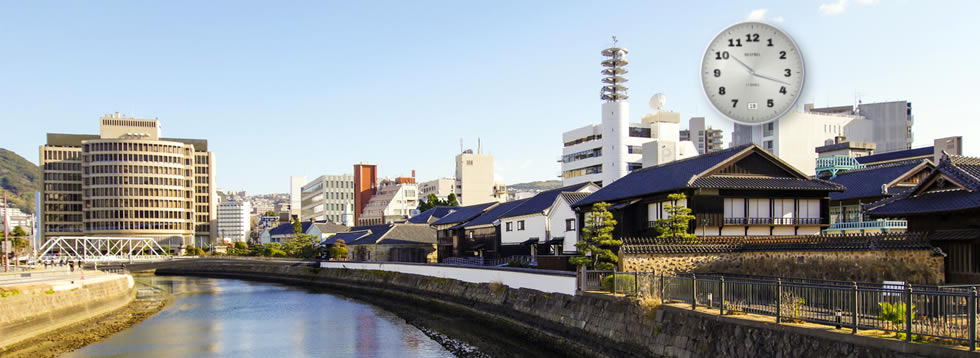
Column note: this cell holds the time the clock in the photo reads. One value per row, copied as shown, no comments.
10:18
